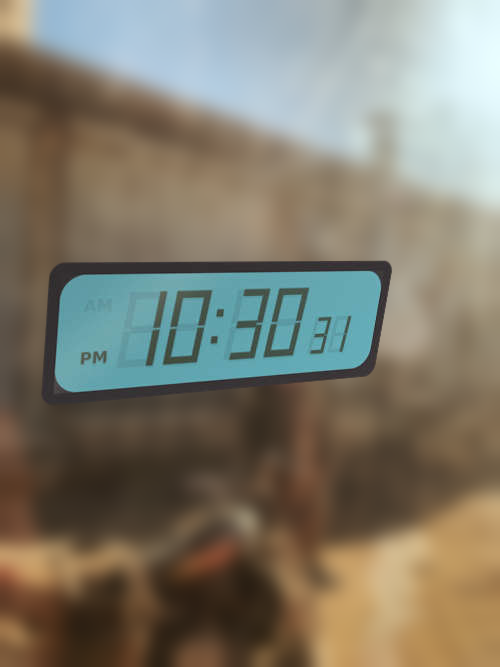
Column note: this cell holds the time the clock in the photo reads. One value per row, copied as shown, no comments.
10:30:31
